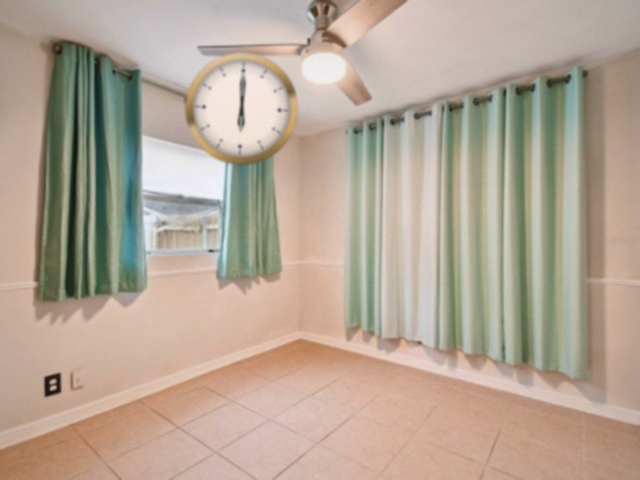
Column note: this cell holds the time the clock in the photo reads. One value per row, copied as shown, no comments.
6:00
